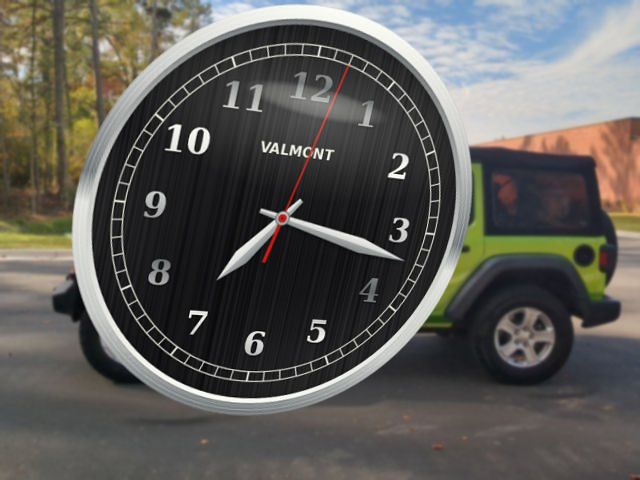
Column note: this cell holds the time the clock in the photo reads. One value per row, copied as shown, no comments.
7:17:02
